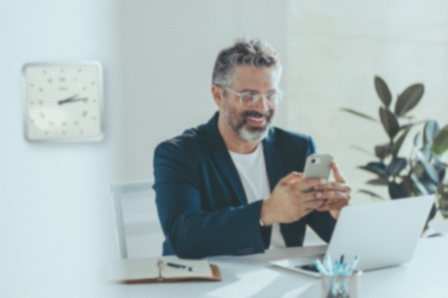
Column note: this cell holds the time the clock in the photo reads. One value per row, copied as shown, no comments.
2:14
